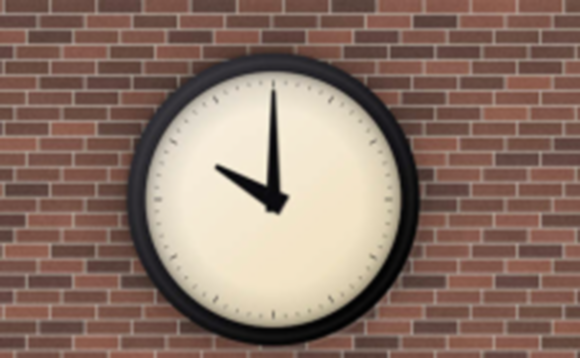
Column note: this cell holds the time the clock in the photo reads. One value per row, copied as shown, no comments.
10:00
